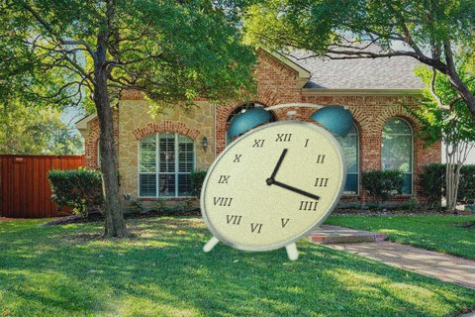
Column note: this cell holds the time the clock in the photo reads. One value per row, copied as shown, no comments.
12:18
